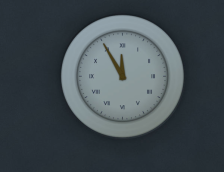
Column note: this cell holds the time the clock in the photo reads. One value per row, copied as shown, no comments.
11:55
